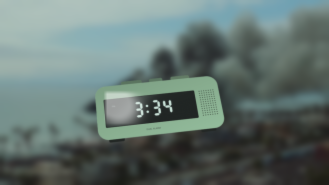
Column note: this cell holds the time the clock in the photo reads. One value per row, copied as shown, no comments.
3:34
